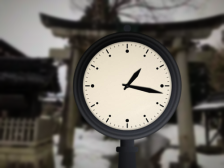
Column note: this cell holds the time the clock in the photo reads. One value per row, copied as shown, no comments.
1:17
